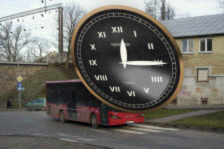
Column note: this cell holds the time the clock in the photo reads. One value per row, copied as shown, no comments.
12:15
